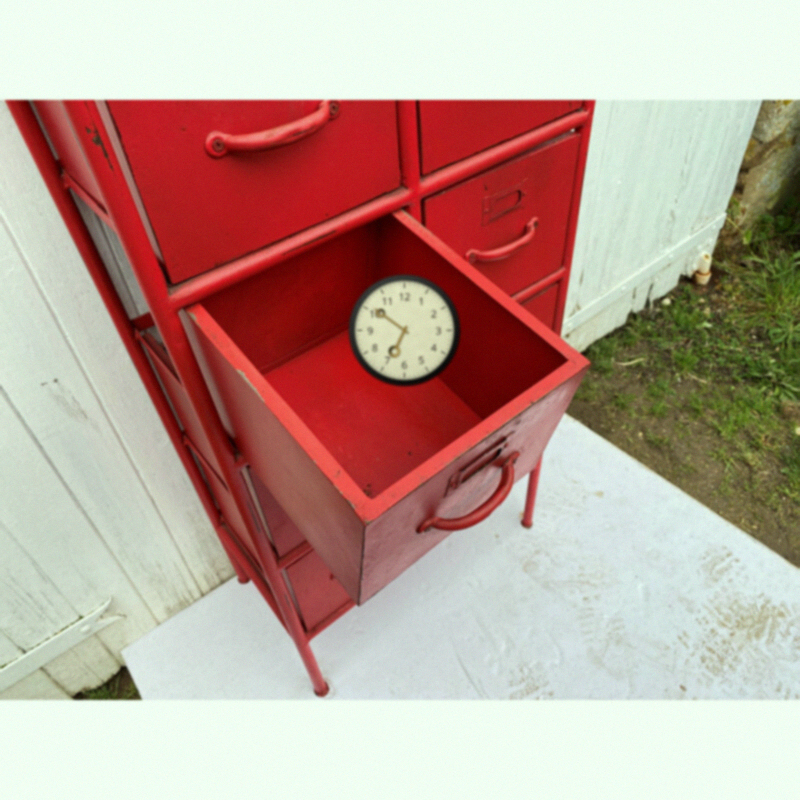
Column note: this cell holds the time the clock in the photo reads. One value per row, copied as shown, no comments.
6:51
